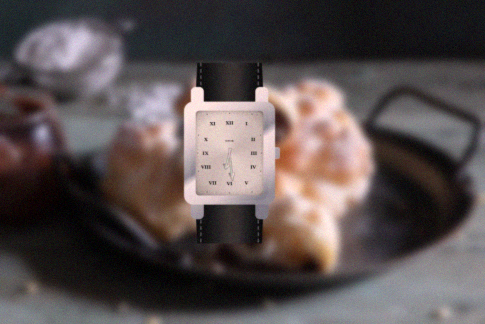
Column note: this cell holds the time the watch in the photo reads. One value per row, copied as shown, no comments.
6:29
